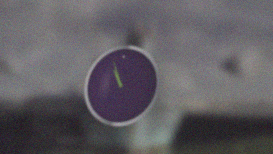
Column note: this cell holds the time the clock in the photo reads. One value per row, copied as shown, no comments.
10:56
